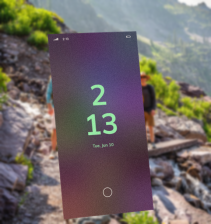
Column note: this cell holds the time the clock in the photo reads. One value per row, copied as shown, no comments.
2:13
